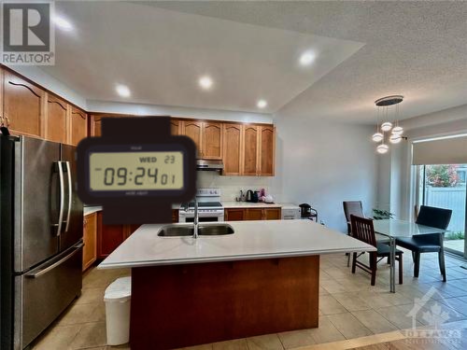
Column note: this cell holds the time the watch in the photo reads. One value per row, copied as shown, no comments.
9:24:01
